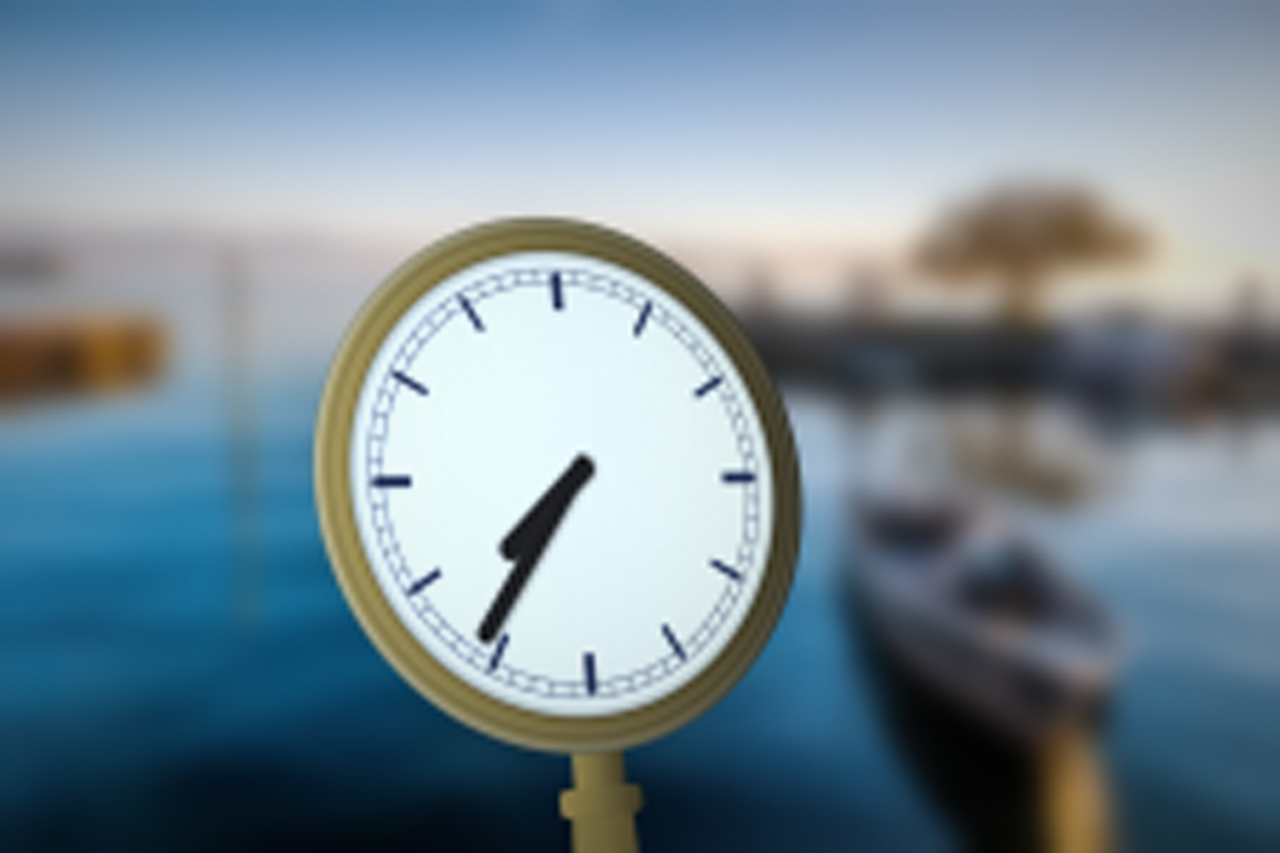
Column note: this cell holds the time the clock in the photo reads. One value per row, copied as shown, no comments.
7:36
